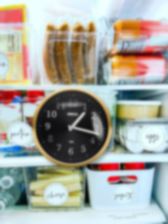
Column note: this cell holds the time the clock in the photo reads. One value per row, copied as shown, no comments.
1:17
